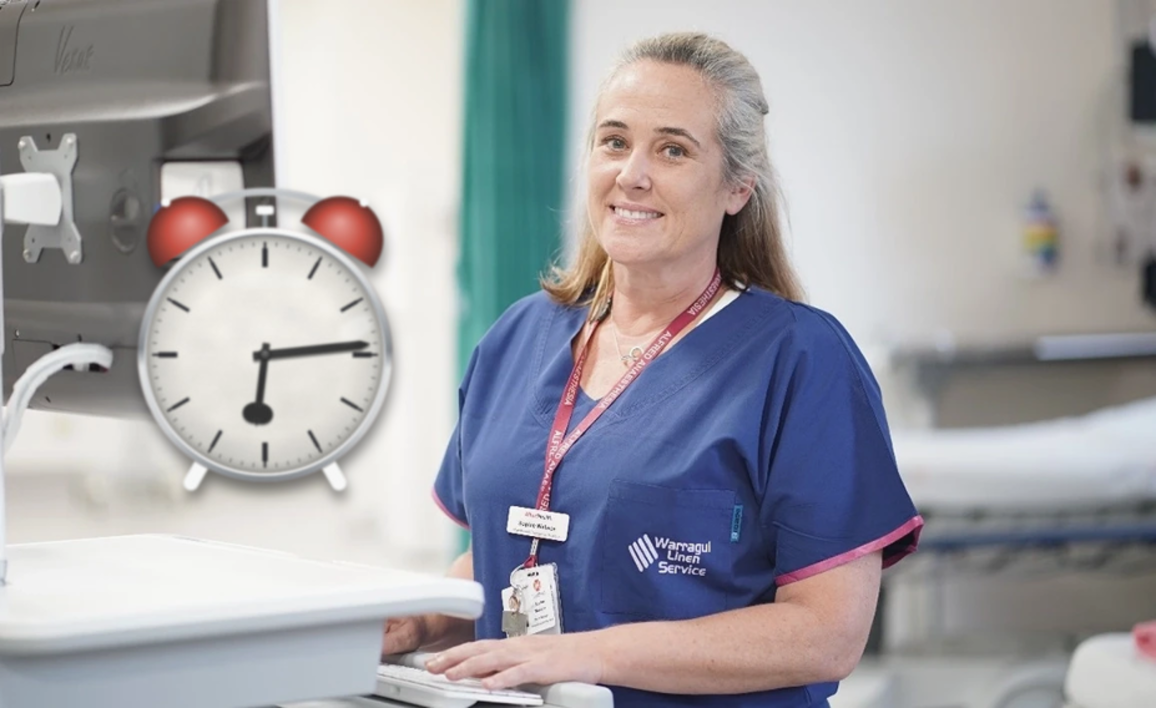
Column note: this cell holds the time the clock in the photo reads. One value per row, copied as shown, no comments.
6:14
